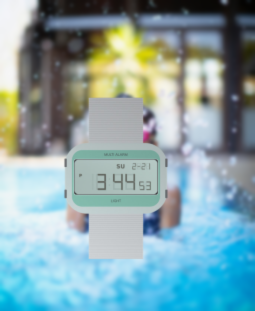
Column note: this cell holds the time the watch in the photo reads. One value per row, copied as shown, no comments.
3:44
